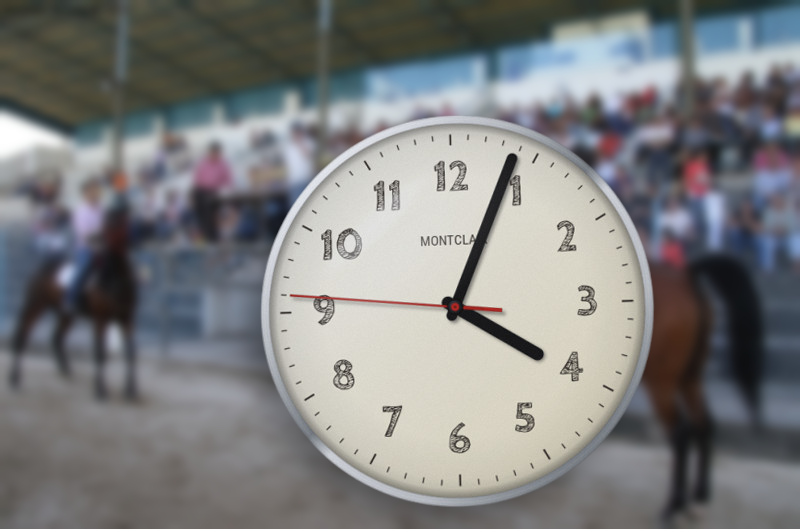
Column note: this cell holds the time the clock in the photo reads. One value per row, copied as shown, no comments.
4:03:46
